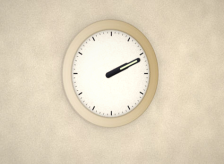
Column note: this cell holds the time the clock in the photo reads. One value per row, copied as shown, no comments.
2:11
